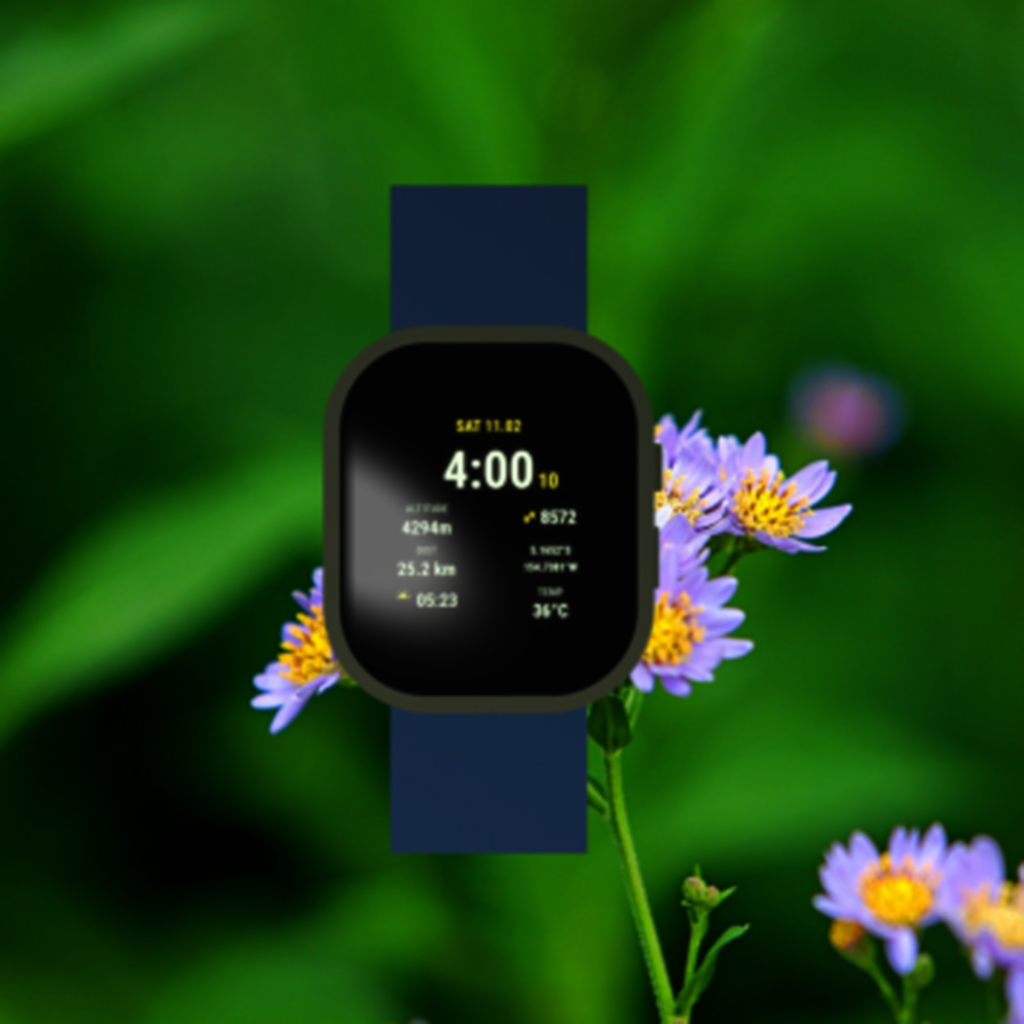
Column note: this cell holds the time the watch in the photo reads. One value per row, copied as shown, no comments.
4:00
